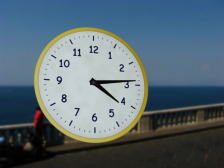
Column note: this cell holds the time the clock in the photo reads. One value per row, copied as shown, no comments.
4:14
